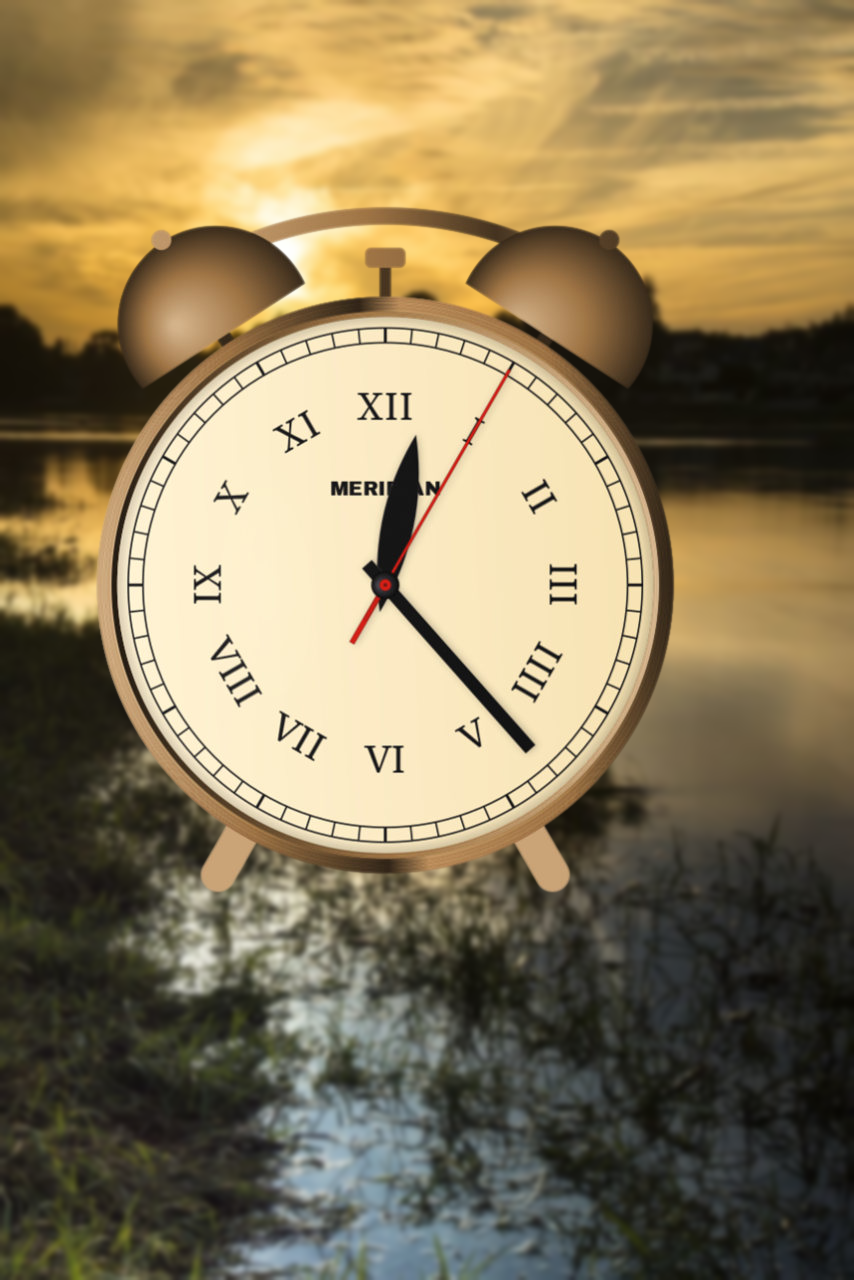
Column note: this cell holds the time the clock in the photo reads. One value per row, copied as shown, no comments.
12:23:05
